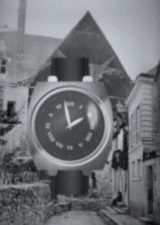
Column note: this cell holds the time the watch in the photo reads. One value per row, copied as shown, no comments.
1:58
